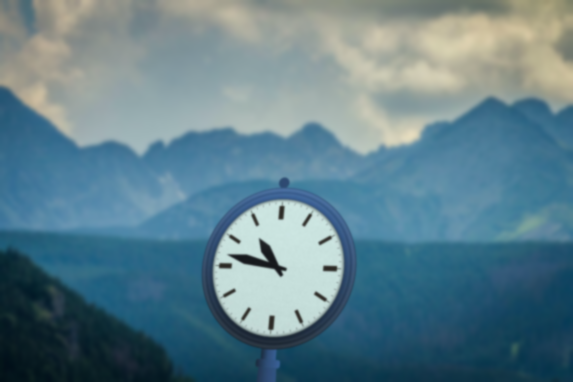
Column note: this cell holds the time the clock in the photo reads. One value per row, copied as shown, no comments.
10:47
